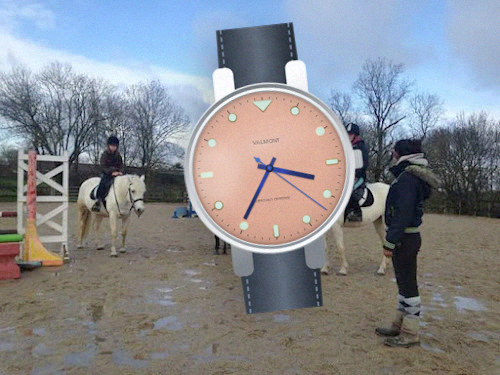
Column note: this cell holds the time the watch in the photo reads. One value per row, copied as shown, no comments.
3:35:22
